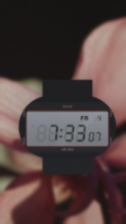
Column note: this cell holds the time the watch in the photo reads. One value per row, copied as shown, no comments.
7:33:07
